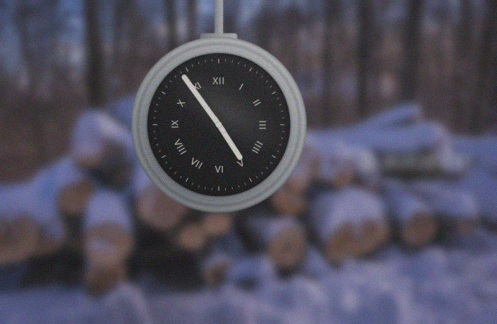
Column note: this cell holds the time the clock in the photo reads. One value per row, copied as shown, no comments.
4:54
